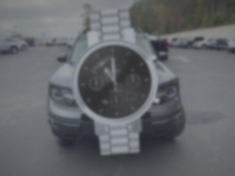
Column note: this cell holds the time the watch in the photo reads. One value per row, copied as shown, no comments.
11:00
